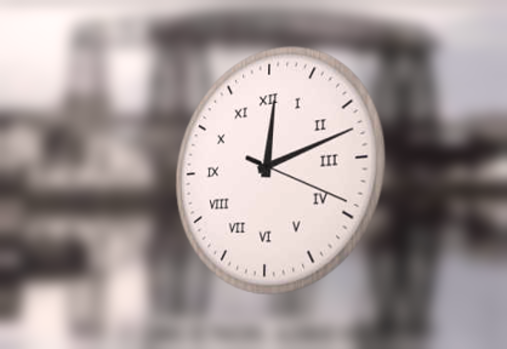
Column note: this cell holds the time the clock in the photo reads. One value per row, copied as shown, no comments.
12:12:19
